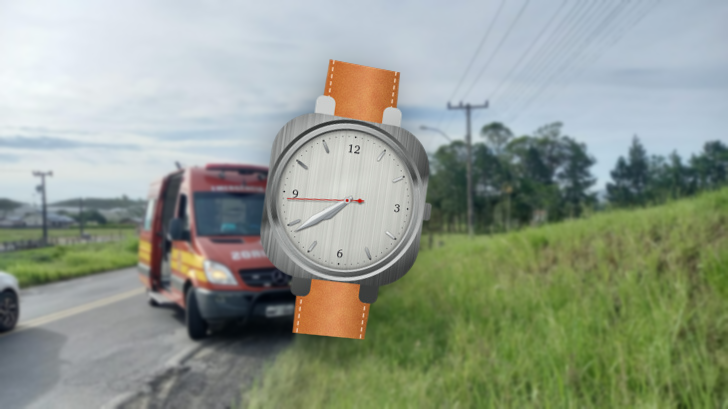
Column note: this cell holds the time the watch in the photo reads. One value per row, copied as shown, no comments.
7:38:44
